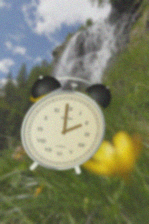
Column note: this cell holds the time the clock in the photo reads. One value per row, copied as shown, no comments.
1:59
